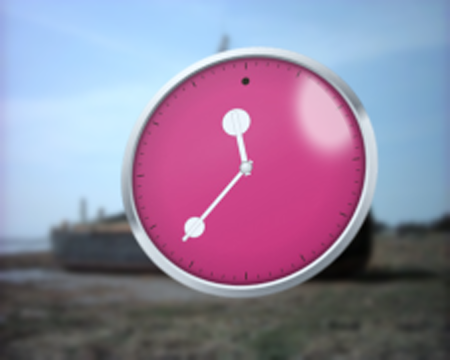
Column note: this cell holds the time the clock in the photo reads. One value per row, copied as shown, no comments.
11:37
